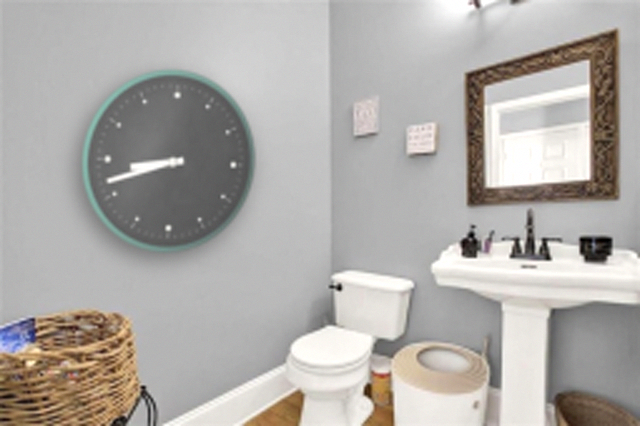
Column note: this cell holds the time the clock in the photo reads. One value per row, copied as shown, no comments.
8:42
